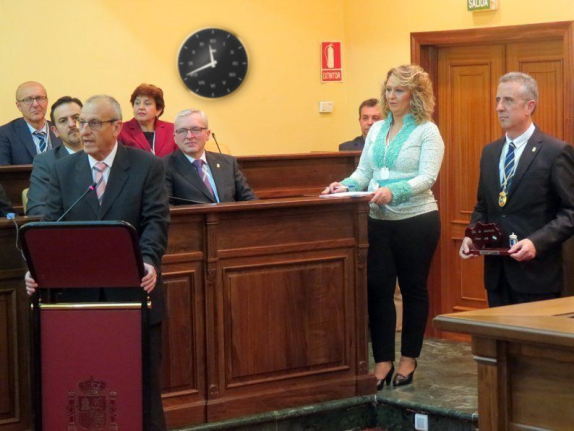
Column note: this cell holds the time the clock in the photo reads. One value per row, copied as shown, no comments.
11:41
